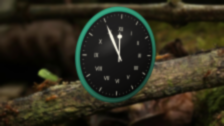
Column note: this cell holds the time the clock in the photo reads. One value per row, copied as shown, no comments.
11:55
